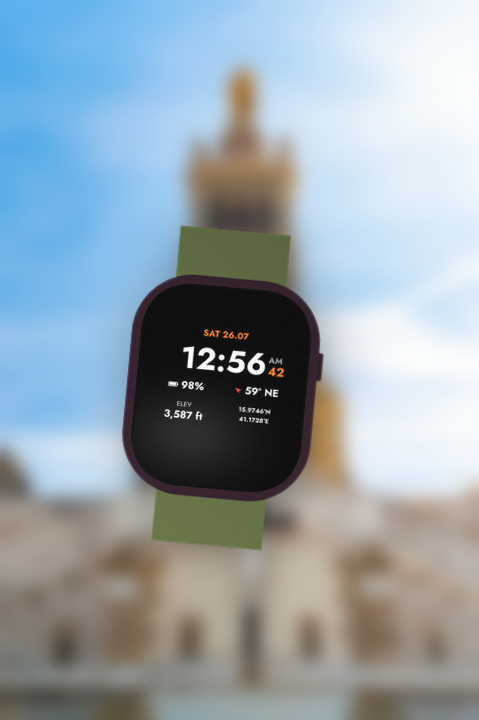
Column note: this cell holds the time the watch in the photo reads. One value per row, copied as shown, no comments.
12:56:42
